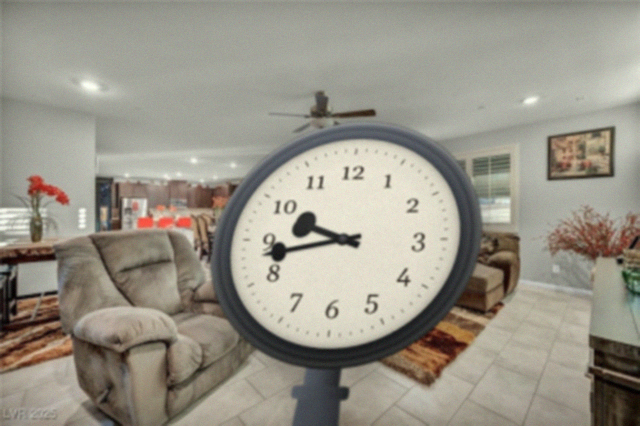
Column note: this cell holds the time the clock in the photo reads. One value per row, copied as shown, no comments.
9:43
